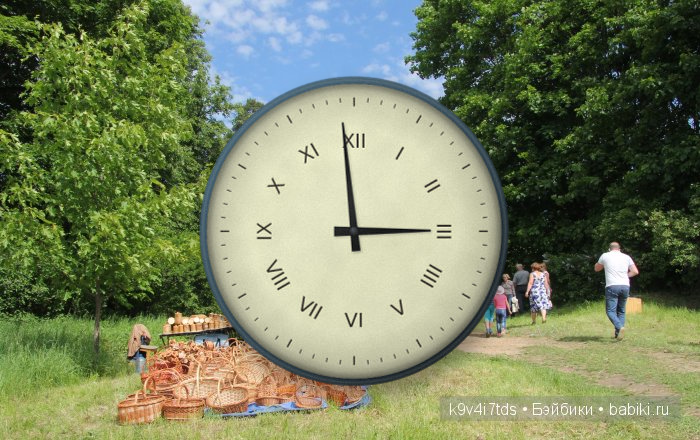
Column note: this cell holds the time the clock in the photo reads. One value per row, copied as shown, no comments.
2:59
